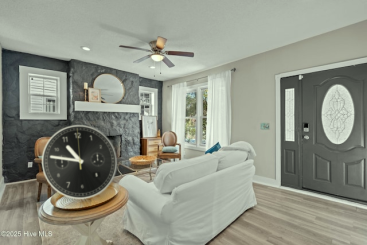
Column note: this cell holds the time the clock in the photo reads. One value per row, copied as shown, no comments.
10:47
